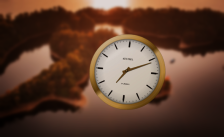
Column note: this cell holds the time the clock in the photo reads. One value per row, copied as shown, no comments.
7:11
